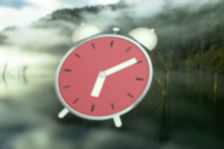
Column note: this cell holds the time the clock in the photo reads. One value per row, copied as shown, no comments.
6:09
